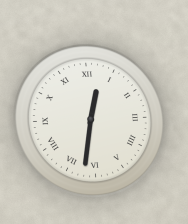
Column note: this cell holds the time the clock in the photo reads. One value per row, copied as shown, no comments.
12:32
